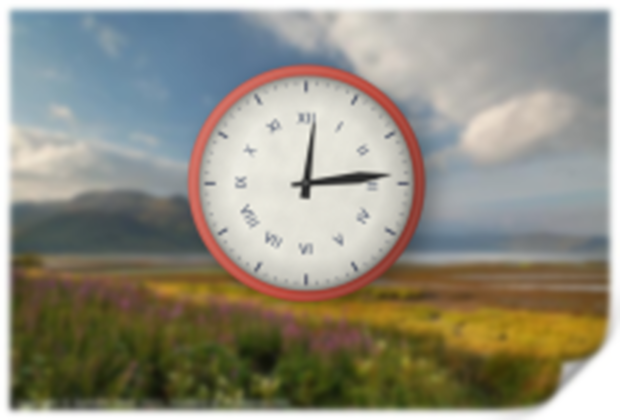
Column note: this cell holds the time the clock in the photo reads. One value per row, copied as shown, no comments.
12:14
